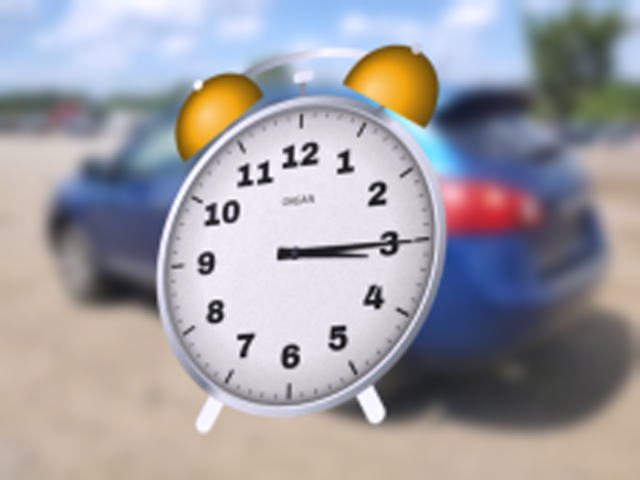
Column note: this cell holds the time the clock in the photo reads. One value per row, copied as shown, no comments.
3:15
